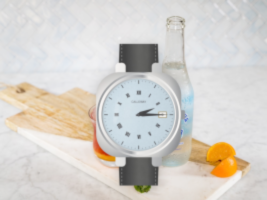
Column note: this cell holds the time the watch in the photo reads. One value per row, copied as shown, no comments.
2:15
